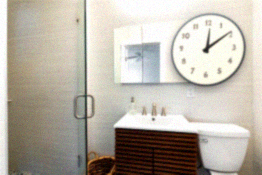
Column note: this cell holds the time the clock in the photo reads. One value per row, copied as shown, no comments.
12:09
